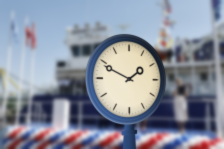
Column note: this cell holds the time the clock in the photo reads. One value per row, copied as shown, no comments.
1:49
